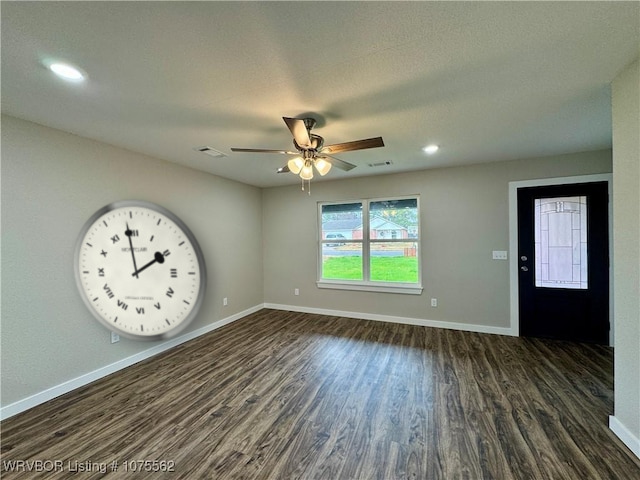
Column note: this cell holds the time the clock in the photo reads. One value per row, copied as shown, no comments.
1:59
